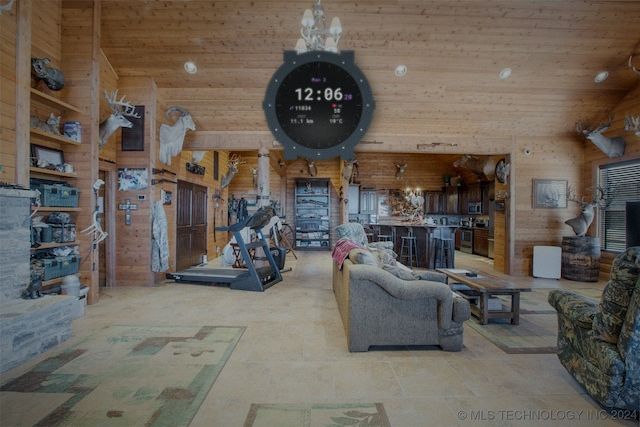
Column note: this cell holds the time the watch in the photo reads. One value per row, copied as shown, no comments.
12:06
